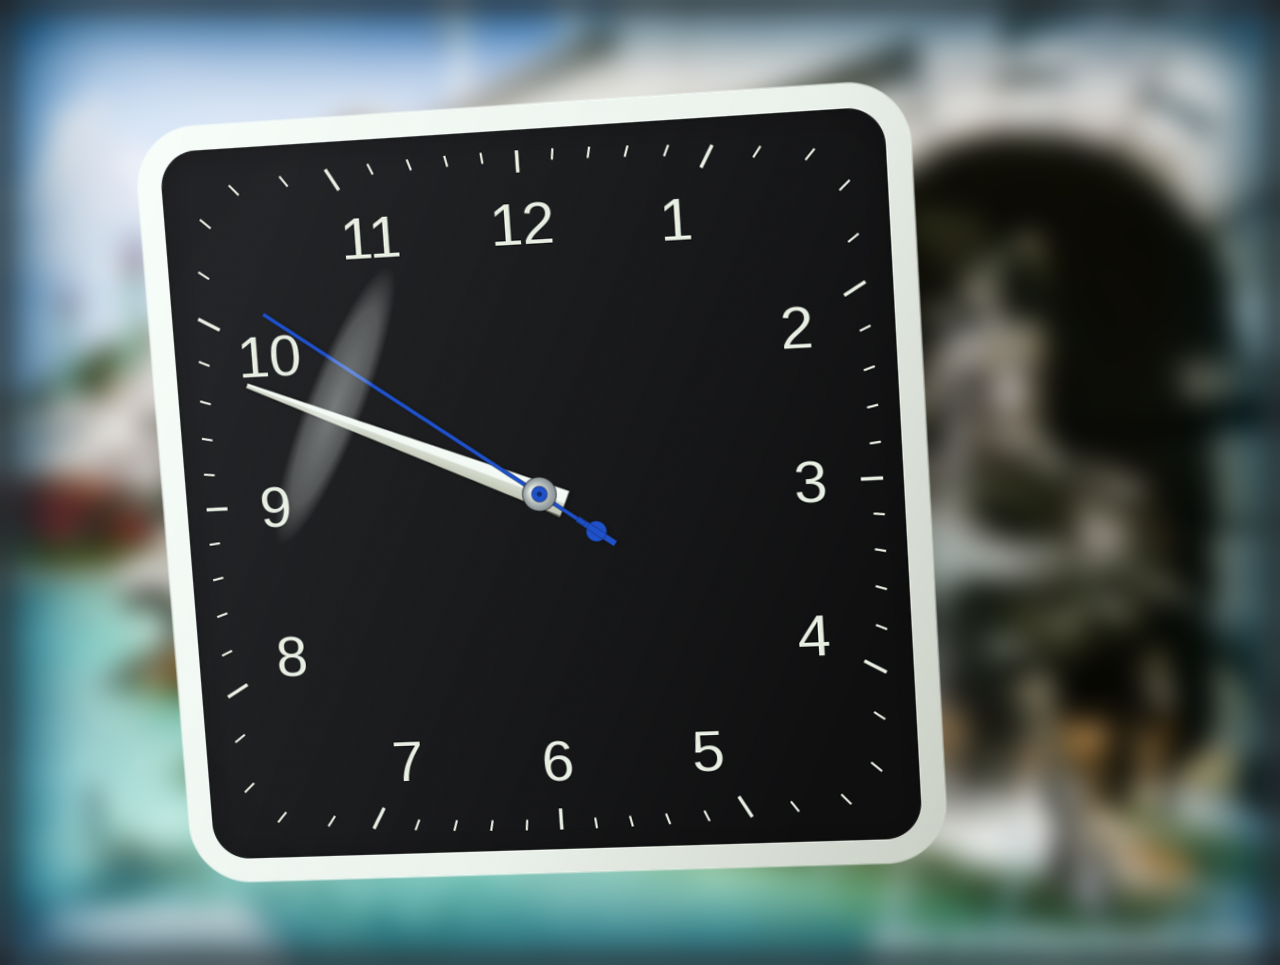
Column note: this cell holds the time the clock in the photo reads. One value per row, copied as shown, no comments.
9:48:51
